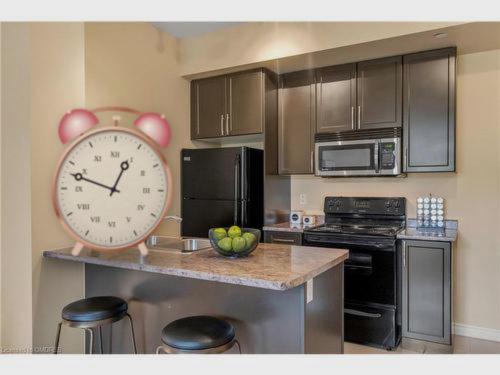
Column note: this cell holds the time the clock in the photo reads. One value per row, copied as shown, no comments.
12:48
